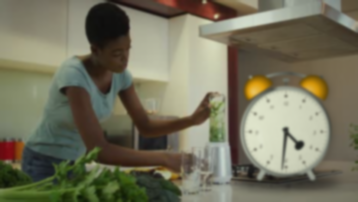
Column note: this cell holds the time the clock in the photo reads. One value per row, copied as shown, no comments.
4:31
